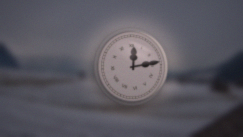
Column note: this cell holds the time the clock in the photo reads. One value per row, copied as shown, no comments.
12:14
